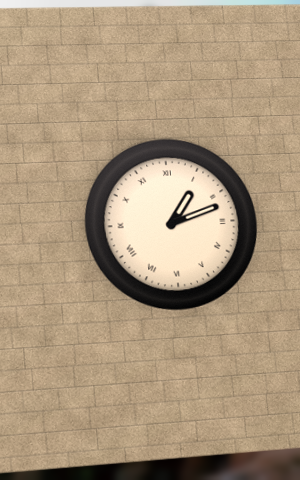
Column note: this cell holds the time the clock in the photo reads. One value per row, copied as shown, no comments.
1:12
